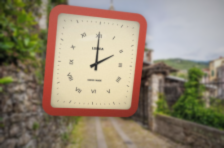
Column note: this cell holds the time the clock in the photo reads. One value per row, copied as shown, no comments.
2:00
